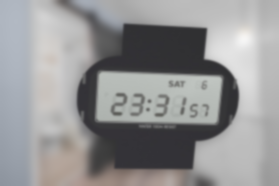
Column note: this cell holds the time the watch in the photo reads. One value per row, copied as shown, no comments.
23:31:57
